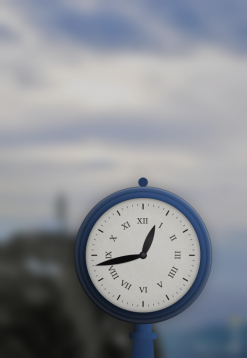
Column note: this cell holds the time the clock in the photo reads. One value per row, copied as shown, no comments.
12:43
